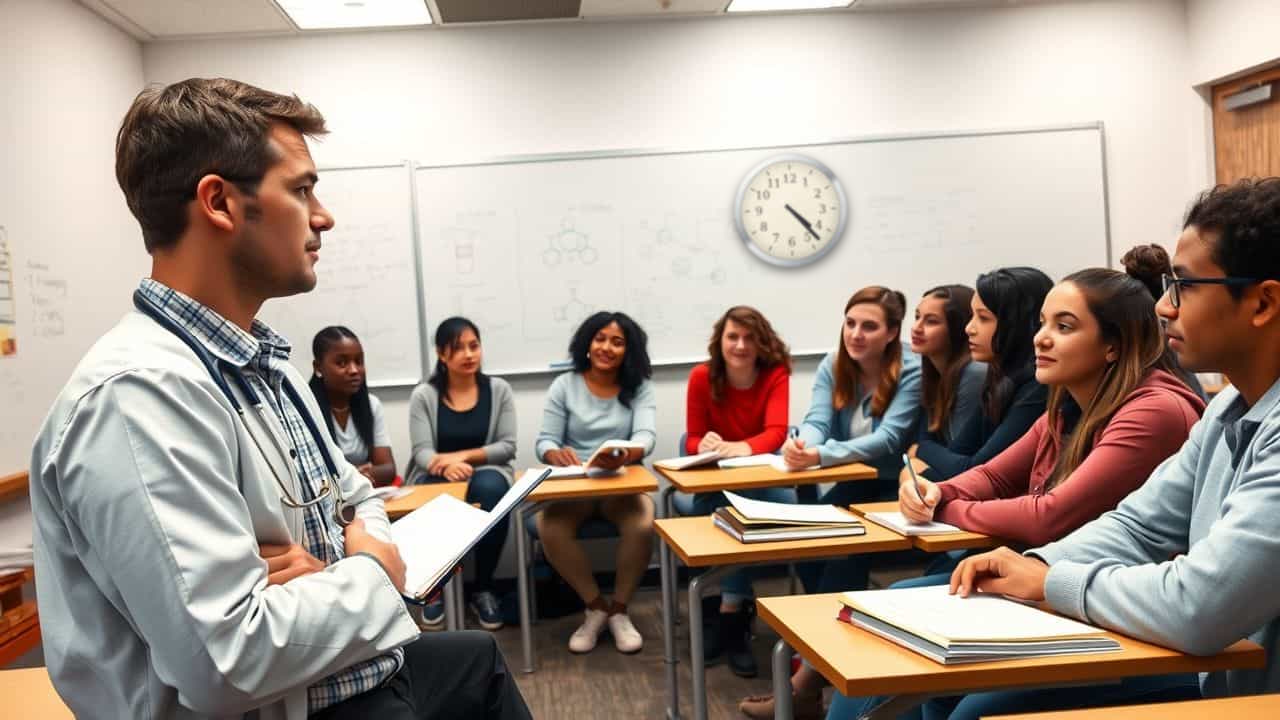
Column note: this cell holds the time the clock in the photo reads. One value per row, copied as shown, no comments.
4:23
